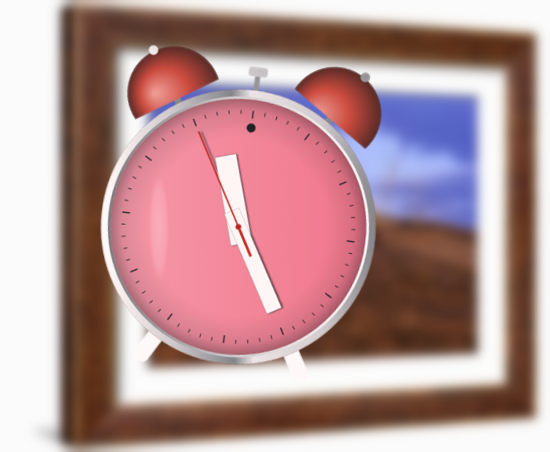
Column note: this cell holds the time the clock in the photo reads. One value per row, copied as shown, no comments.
11:24:55
